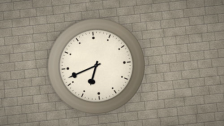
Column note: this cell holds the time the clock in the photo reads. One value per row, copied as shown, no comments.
6:42
